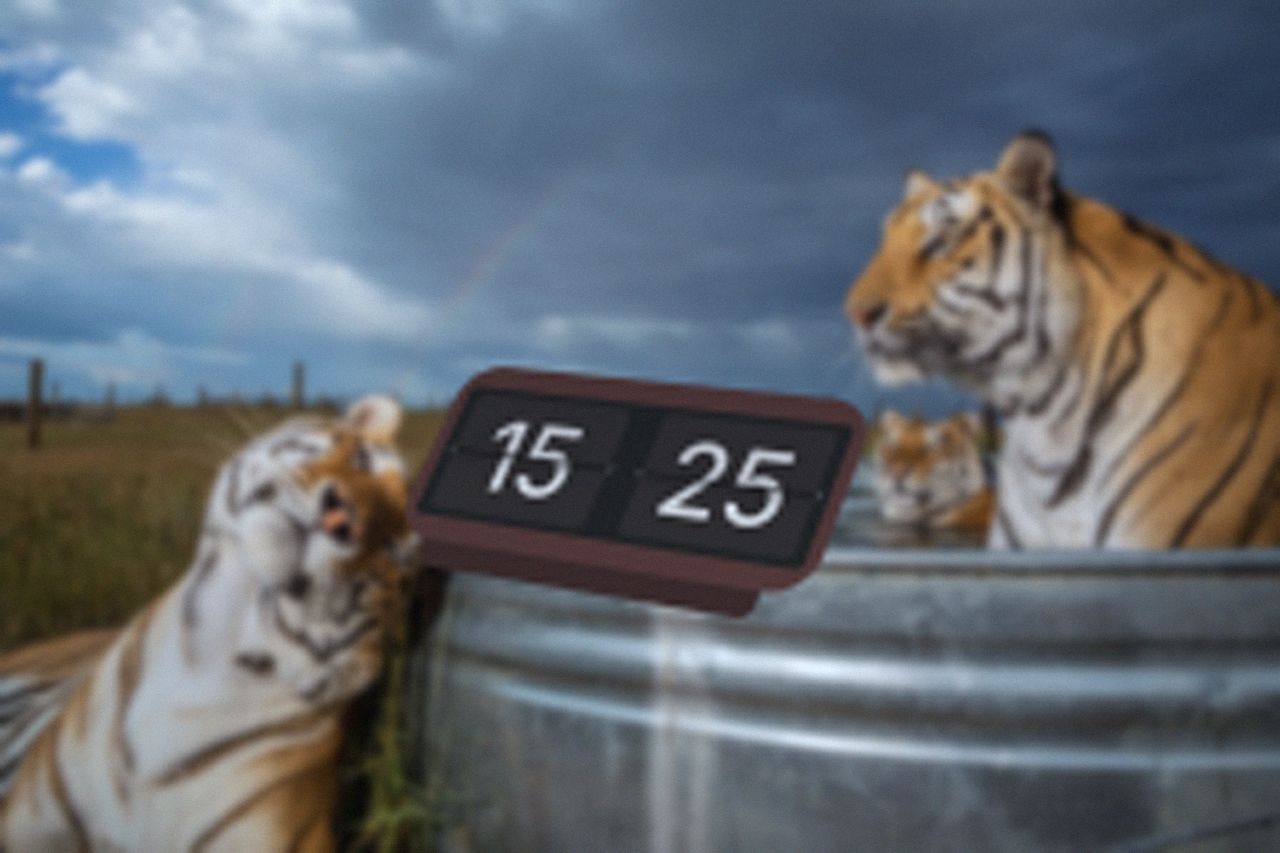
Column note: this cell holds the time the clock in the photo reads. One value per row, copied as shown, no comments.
15:25
